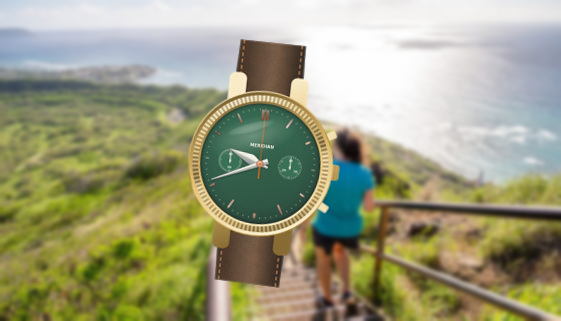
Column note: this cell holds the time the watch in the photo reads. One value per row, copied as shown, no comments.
9:41
